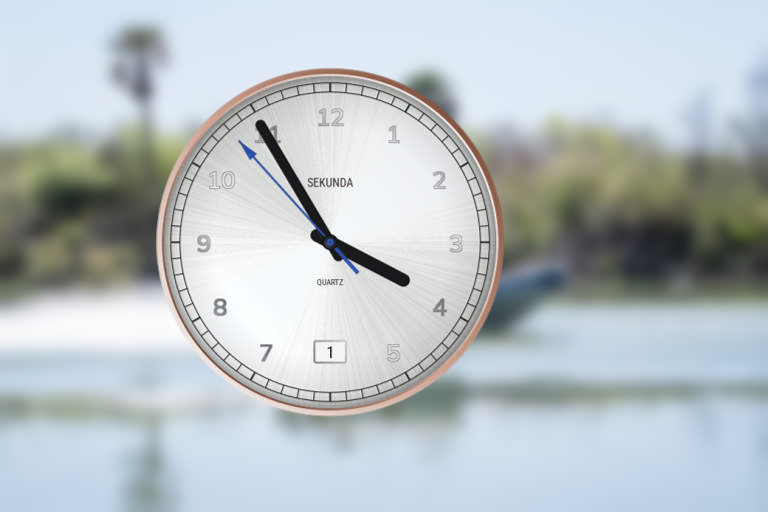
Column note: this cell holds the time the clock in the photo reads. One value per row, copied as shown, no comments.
3:54:53
